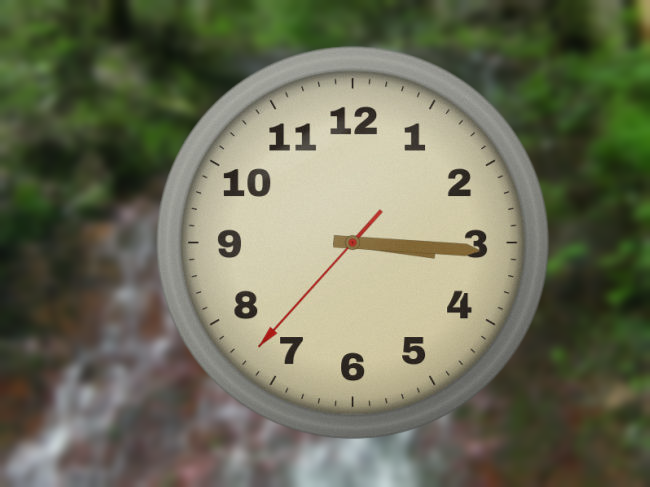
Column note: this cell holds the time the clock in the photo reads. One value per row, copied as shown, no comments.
3:15:37
